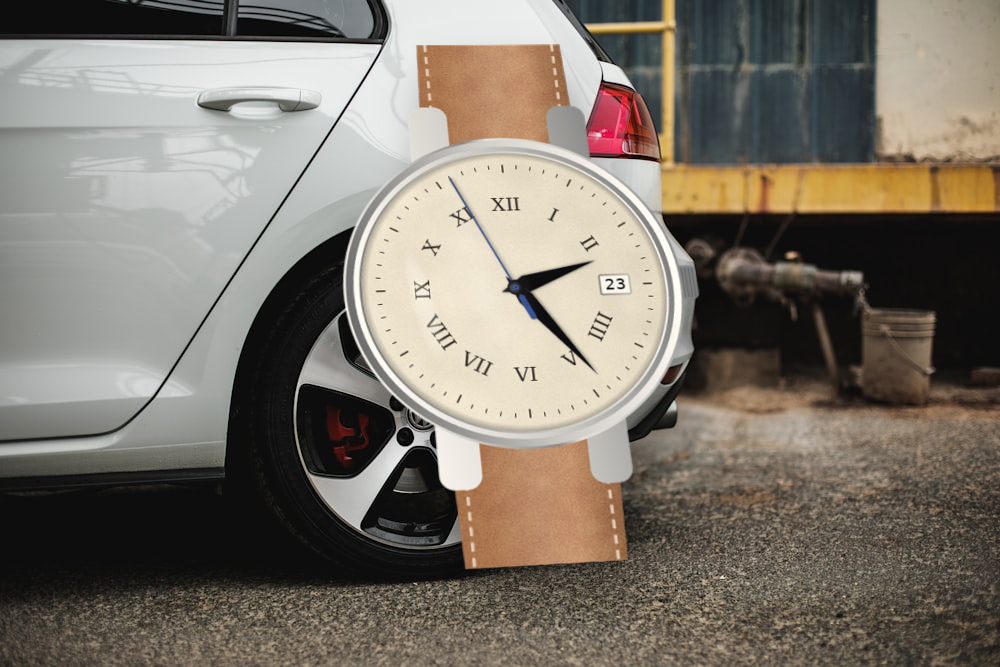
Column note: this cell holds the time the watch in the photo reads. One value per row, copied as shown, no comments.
2:23:56
